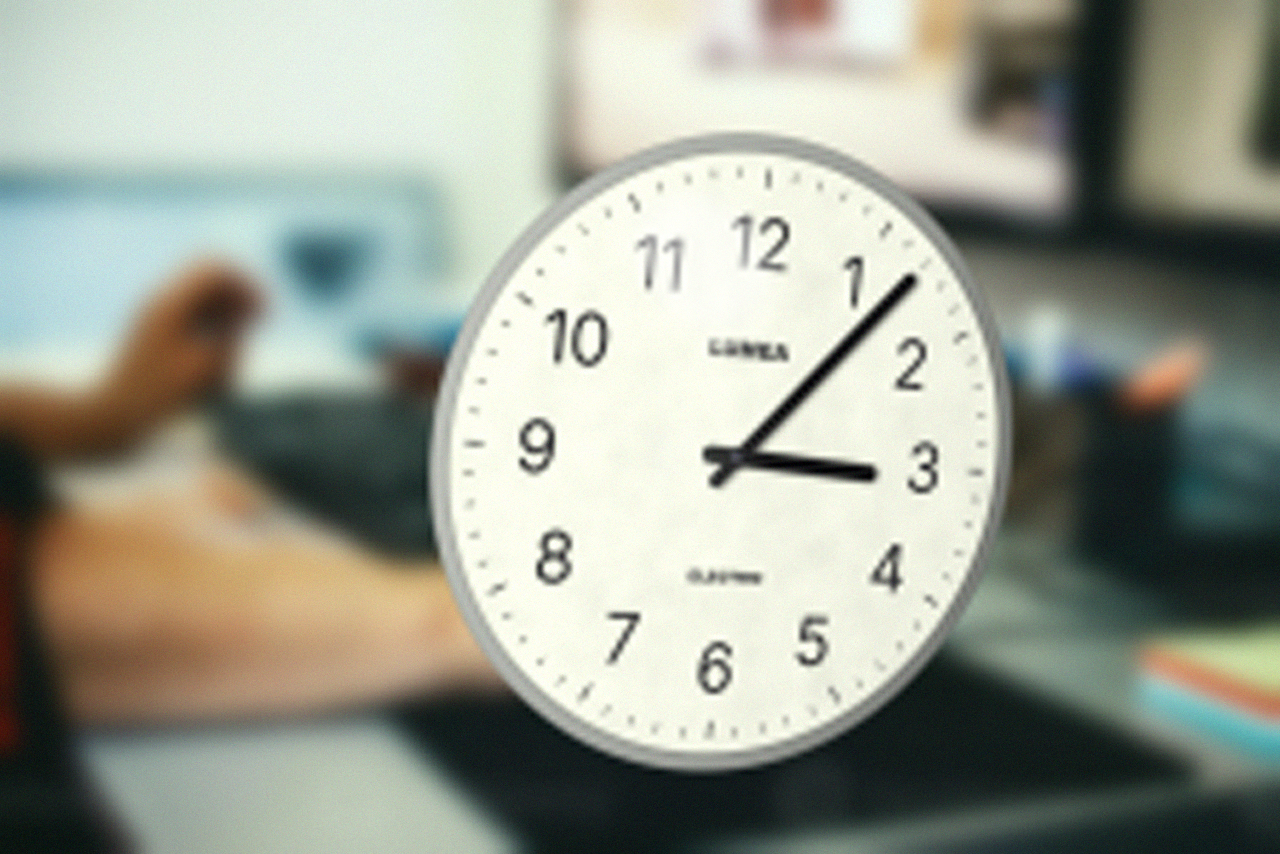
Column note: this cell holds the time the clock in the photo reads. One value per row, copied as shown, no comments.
3:07
